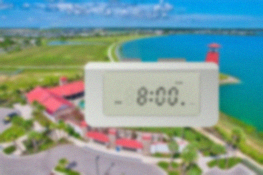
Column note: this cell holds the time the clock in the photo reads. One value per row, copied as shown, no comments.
8:00
